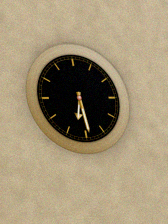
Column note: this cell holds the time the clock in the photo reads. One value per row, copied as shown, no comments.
6:29
